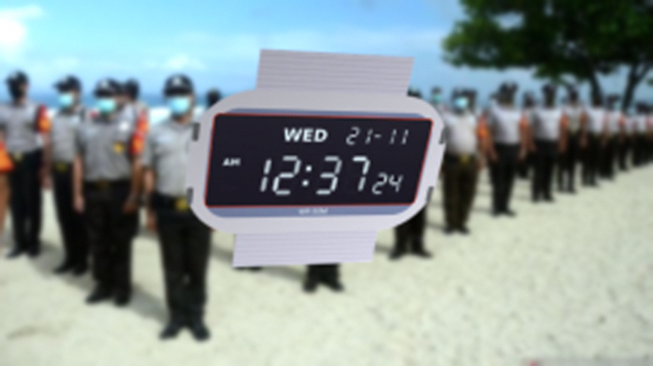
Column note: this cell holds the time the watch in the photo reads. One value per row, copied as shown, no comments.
12:37:24
